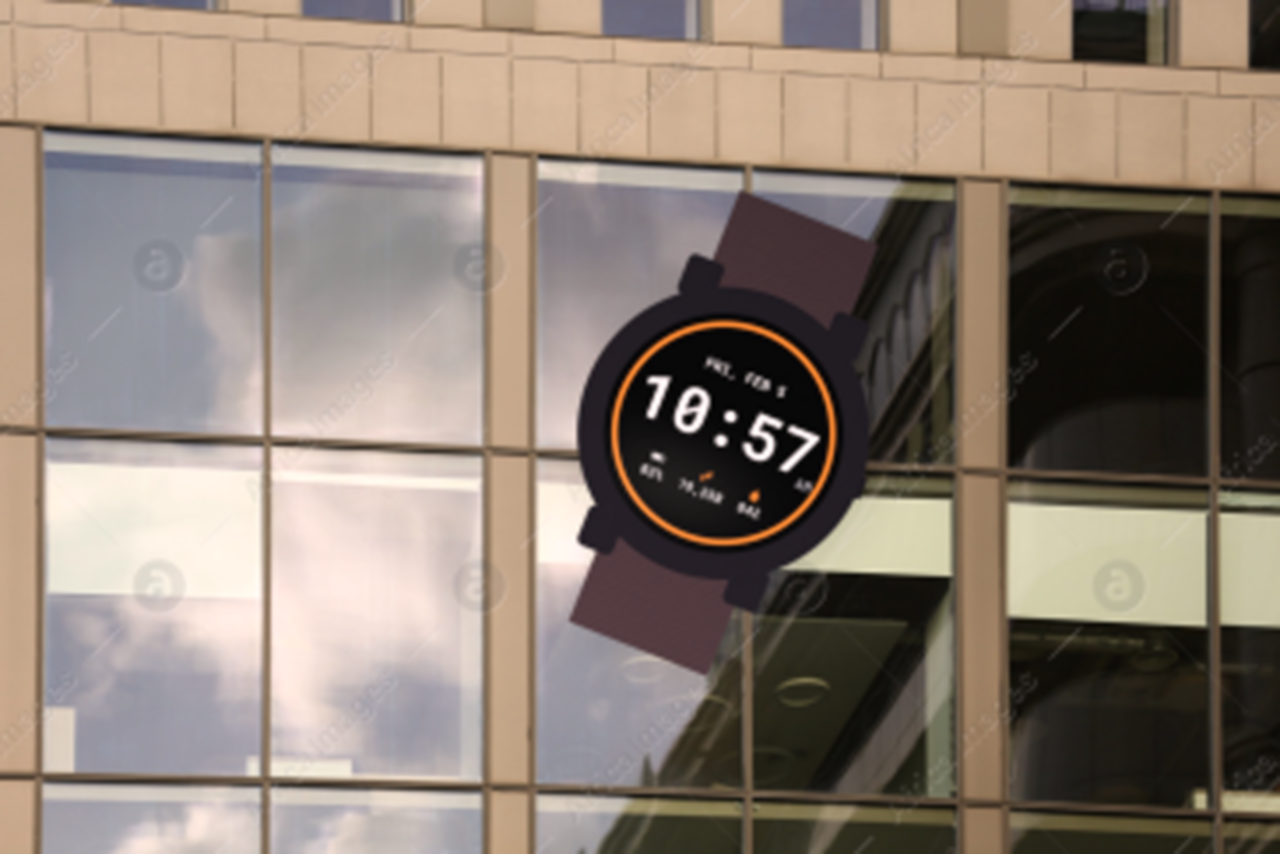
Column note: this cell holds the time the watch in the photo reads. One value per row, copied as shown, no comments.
10:57
